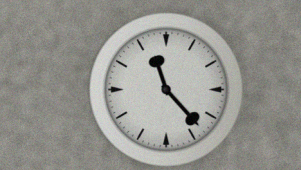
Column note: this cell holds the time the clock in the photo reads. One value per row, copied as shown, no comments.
11:23
